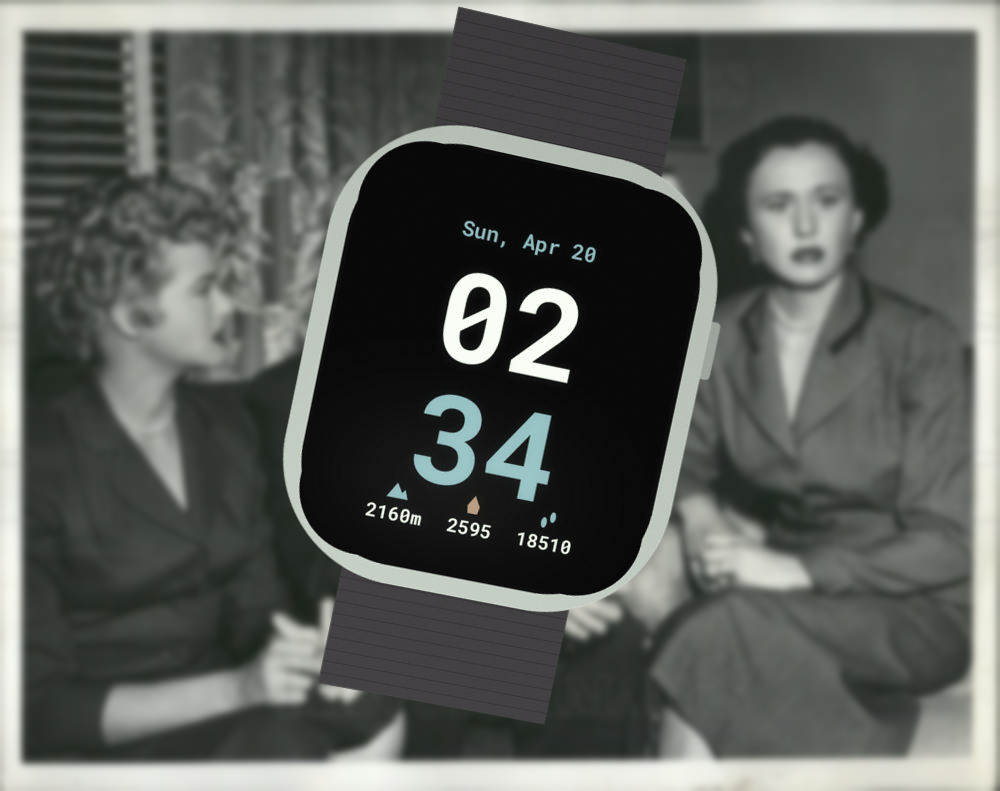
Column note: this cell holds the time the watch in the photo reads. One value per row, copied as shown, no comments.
2:34
